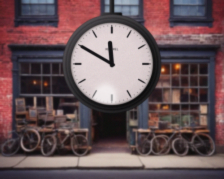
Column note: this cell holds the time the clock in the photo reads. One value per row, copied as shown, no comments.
11:50
